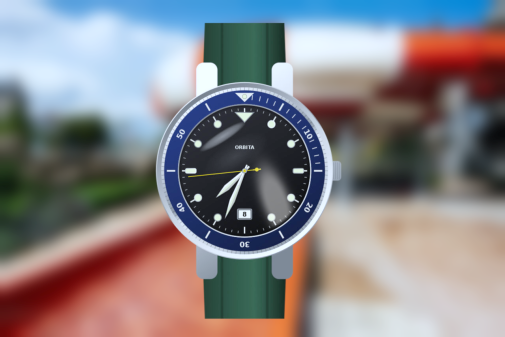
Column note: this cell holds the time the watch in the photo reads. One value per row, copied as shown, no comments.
7:33:44
